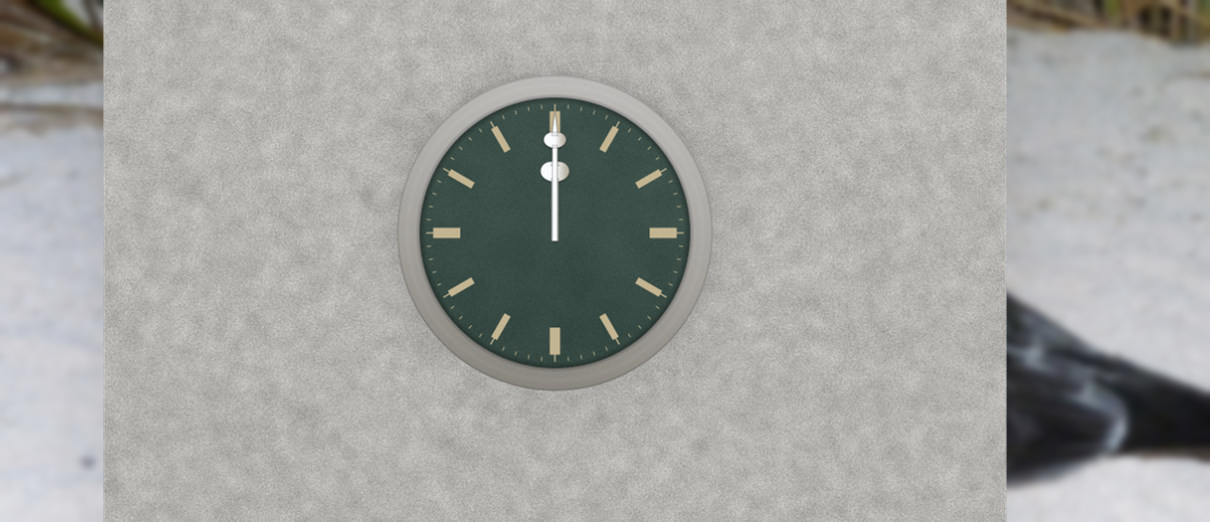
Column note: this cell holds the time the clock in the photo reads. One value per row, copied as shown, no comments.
12:00
